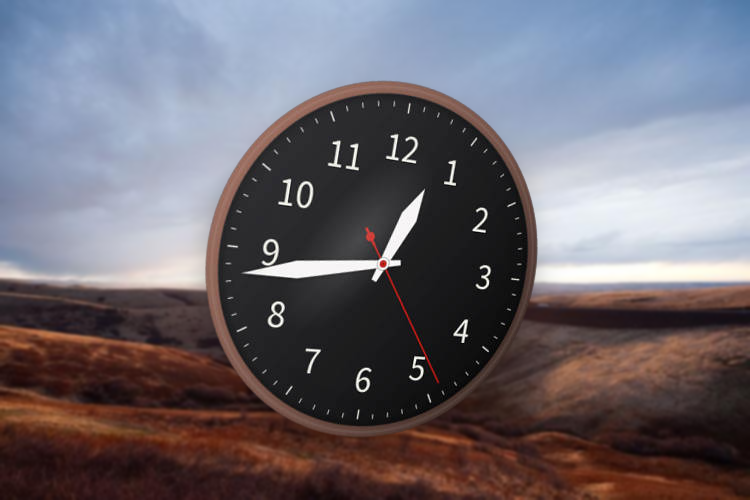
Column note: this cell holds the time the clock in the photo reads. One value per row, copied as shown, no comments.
12:43:24
